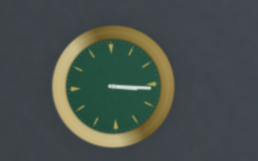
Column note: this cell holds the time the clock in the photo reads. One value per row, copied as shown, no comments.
3:16
